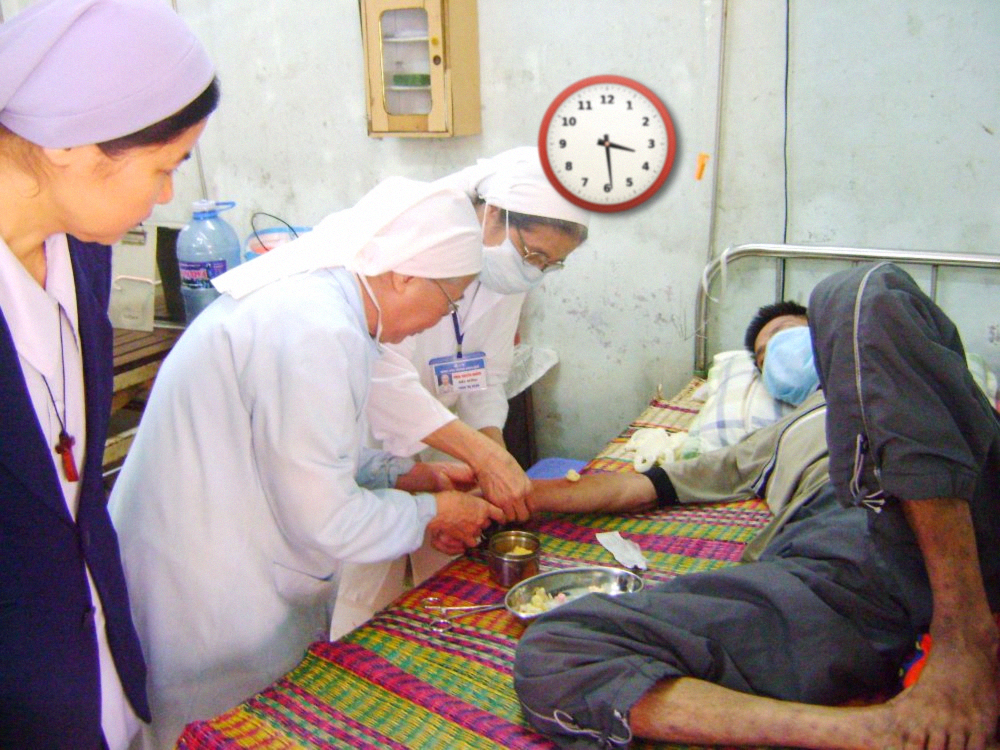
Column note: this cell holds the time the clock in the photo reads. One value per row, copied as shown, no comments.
3:29
